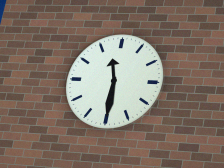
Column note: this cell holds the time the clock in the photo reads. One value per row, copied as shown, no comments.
11:30
